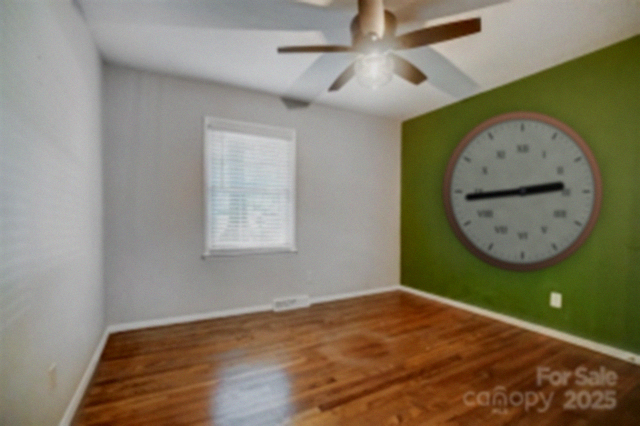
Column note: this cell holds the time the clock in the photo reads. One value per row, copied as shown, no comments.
2:44
